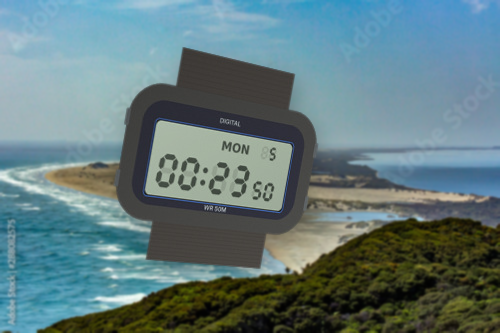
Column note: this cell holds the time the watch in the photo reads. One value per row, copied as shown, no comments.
0:23:50
